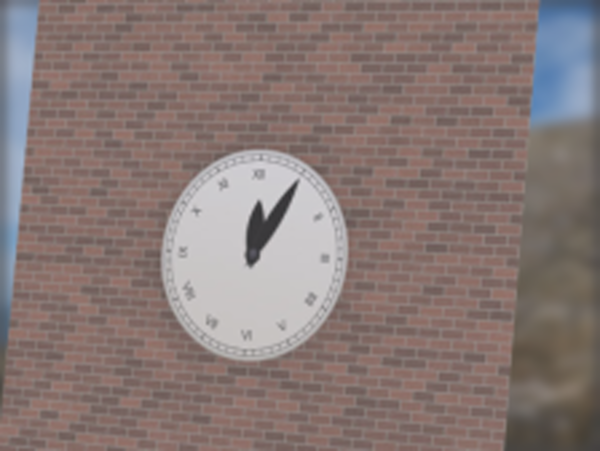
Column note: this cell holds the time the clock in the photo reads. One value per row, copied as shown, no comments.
12:05
